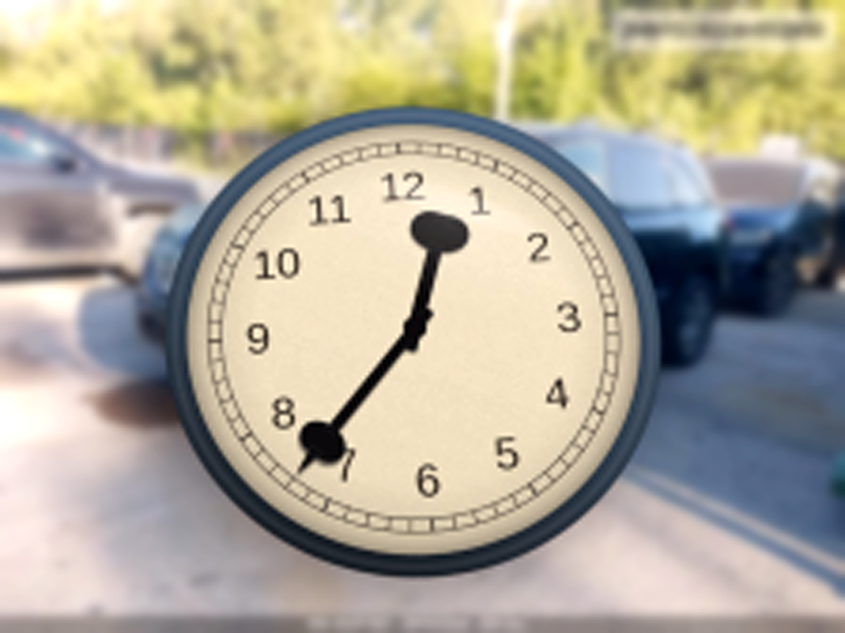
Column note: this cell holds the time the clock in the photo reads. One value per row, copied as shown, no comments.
12:37
